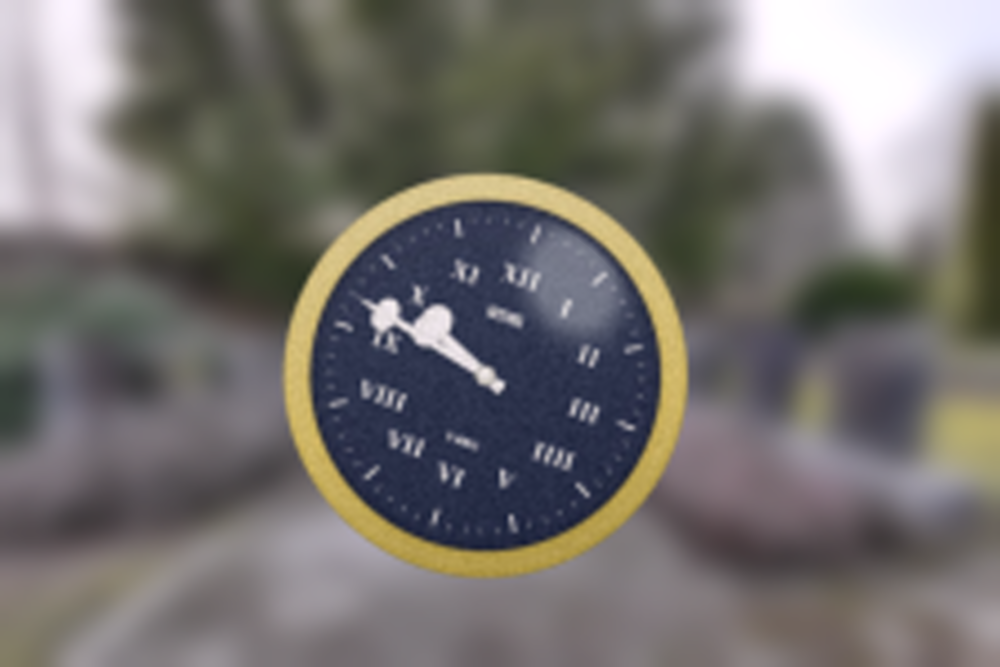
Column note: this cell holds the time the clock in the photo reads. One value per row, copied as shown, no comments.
9:47
